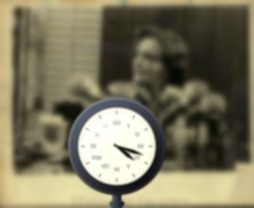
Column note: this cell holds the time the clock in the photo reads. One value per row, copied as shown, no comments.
4:18
